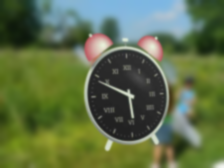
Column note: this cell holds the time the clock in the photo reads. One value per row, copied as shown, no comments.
5:49
